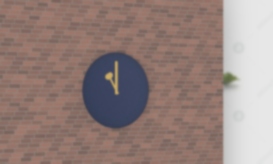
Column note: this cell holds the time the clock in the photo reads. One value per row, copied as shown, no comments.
11:00
